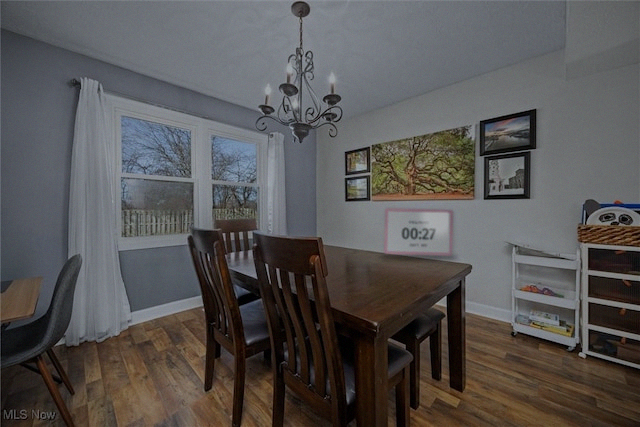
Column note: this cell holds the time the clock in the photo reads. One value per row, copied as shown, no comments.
0:27
